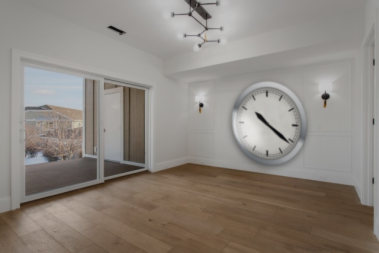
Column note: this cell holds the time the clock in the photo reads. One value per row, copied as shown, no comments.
10:21
